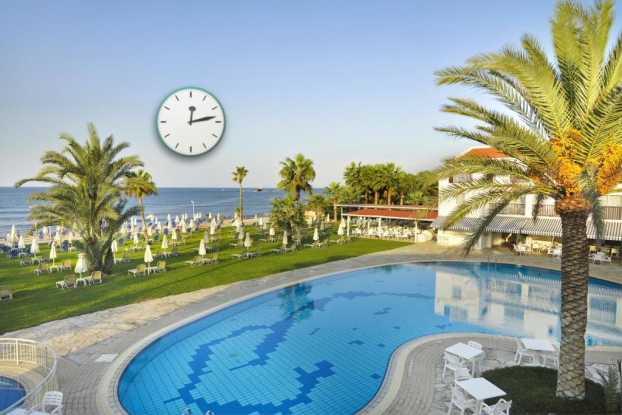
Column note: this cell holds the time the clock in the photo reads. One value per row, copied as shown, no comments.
12:13
